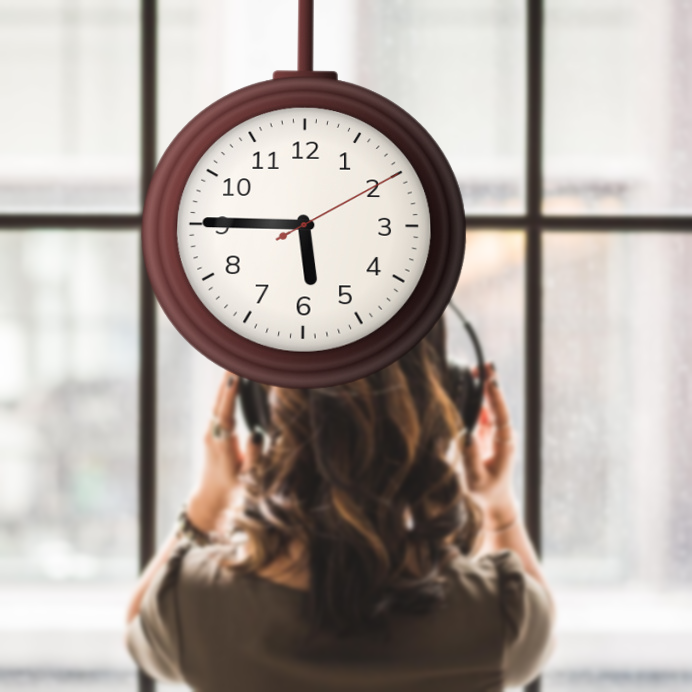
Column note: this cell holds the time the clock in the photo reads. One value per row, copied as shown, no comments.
5:45:10
